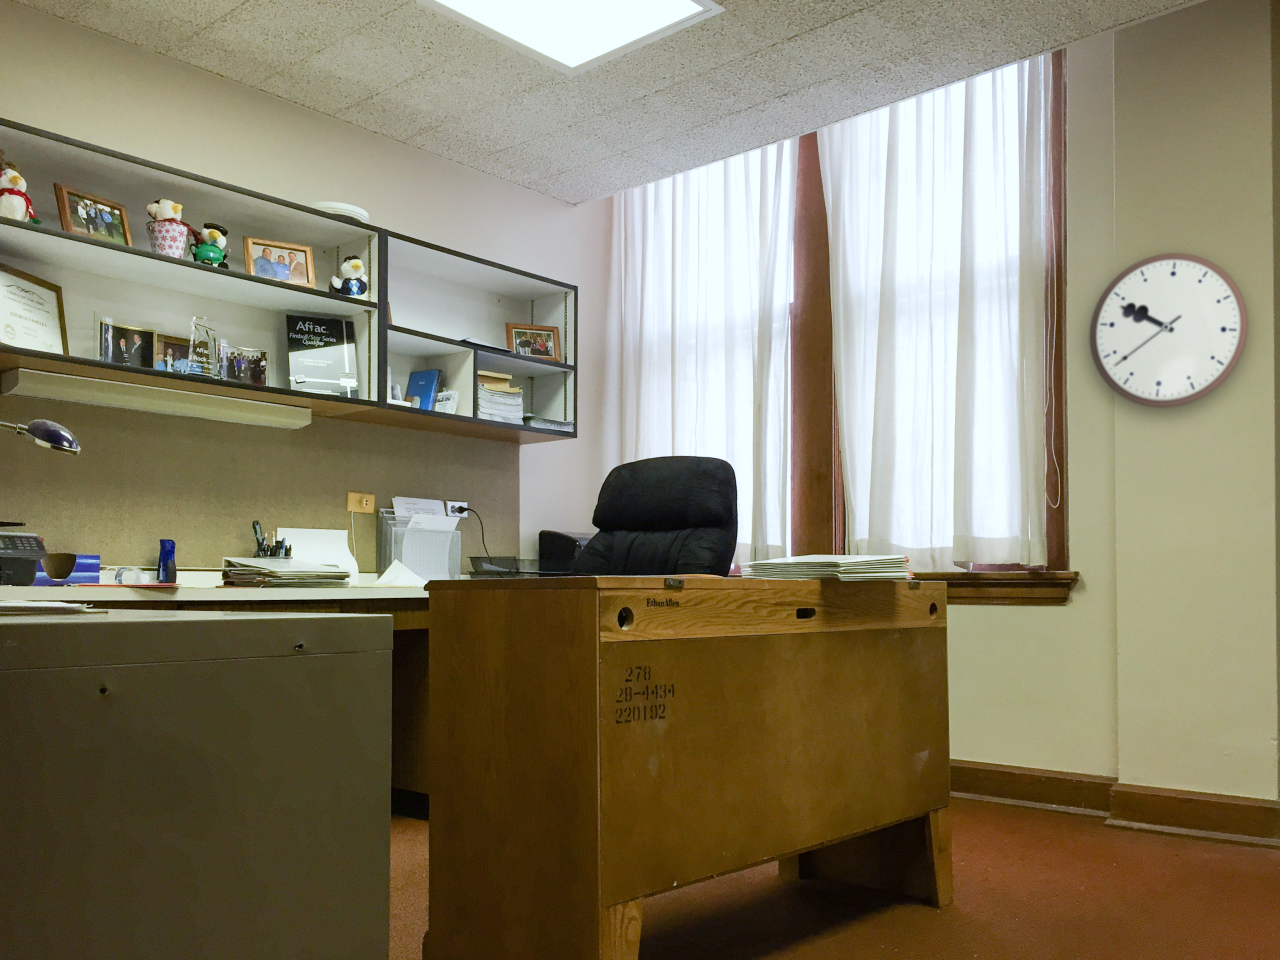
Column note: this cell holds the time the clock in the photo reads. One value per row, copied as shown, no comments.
9:48:38
